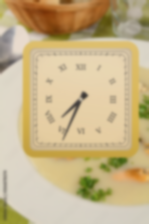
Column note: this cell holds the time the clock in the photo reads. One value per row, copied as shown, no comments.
7:34
